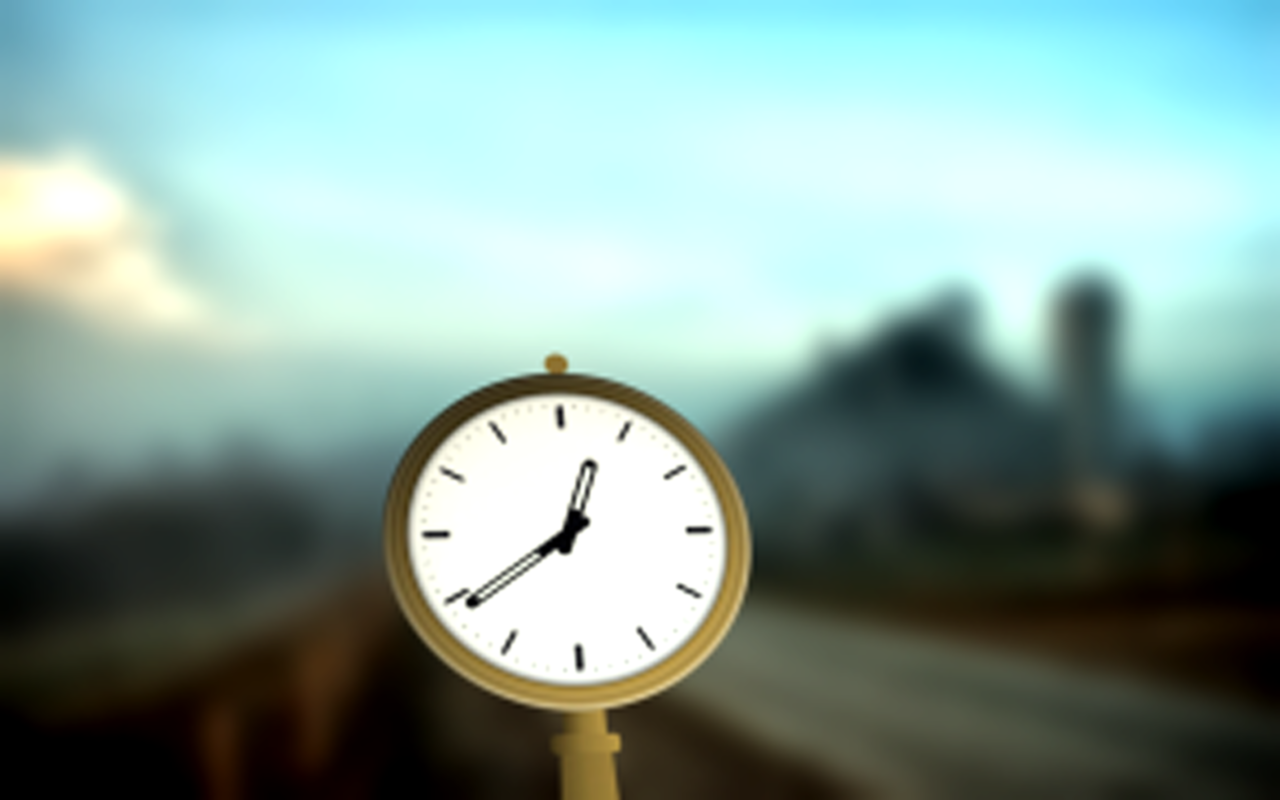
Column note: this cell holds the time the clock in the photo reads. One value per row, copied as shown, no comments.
12:39
